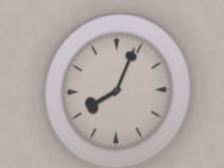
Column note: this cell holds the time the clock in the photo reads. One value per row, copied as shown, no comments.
8:04
